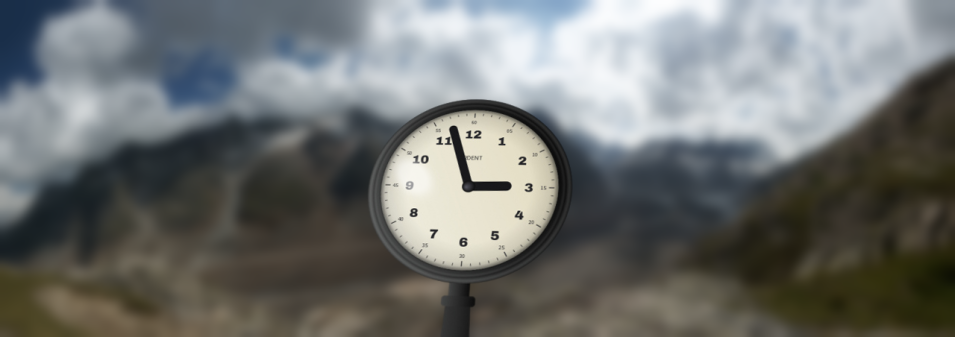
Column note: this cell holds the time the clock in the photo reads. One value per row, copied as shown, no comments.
2:57
